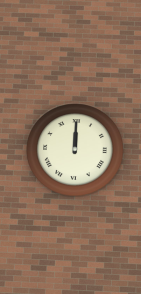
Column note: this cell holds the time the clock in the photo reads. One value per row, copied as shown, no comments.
12:00
